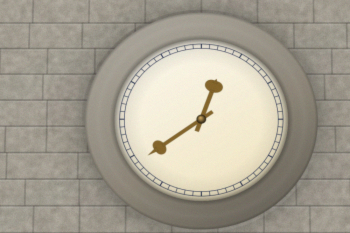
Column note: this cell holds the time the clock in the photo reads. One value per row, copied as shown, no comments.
12:39
